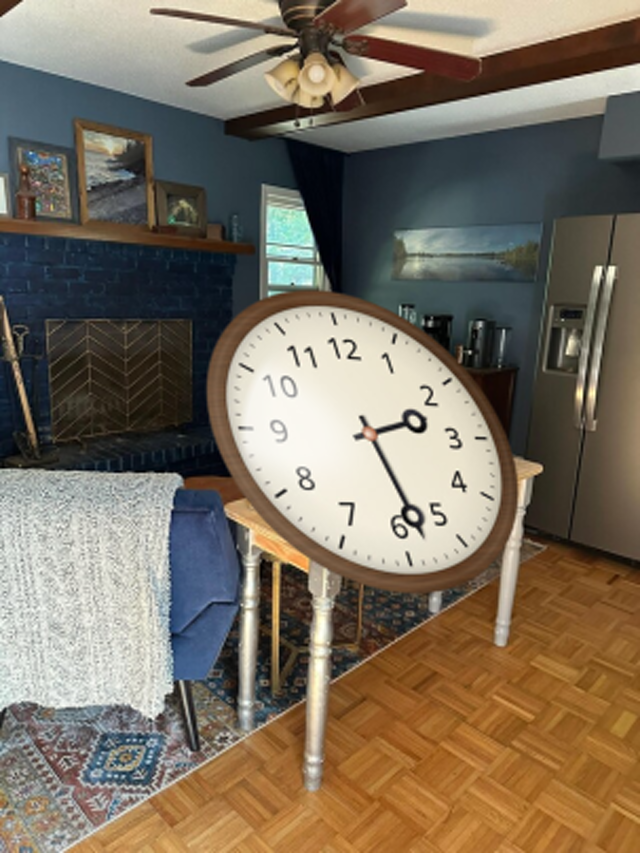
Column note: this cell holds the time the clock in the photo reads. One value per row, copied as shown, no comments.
2:28
